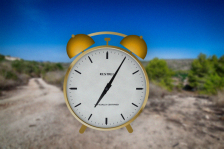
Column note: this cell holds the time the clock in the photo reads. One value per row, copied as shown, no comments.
7:05
